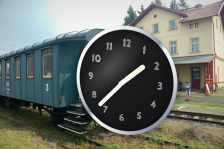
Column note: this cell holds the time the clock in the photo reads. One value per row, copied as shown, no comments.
1:37
